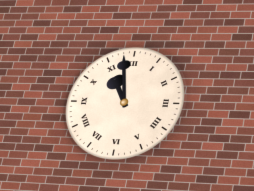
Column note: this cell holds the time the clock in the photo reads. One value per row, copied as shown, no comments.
10:58
